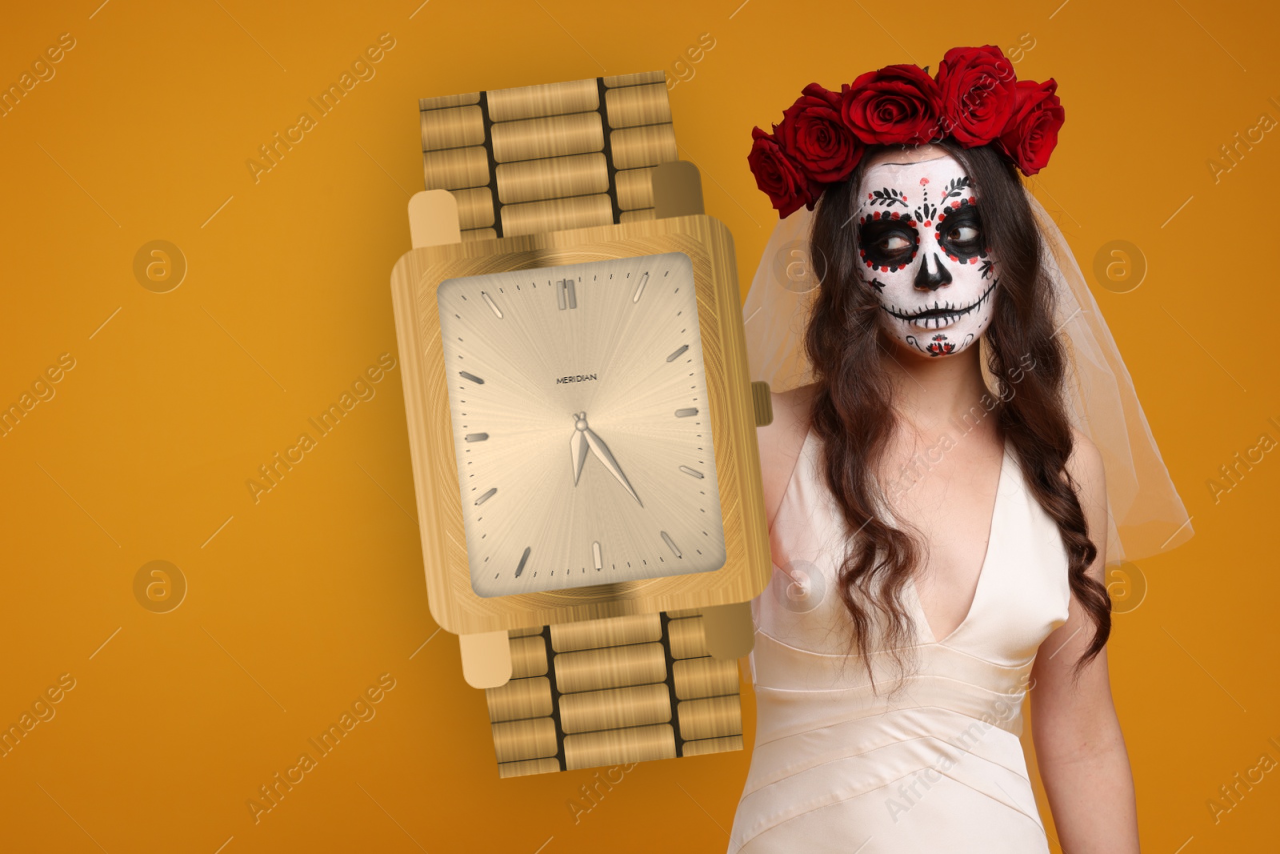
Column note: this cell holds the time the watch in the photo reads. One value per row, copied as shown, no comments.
6:25
